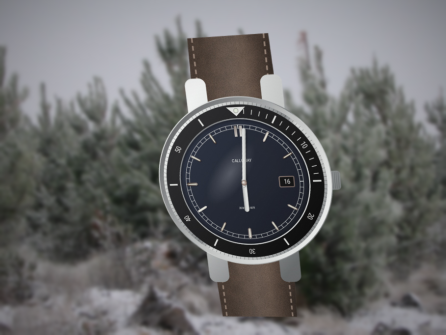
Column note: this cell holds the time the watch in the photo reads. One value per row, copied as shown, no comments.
6:01
